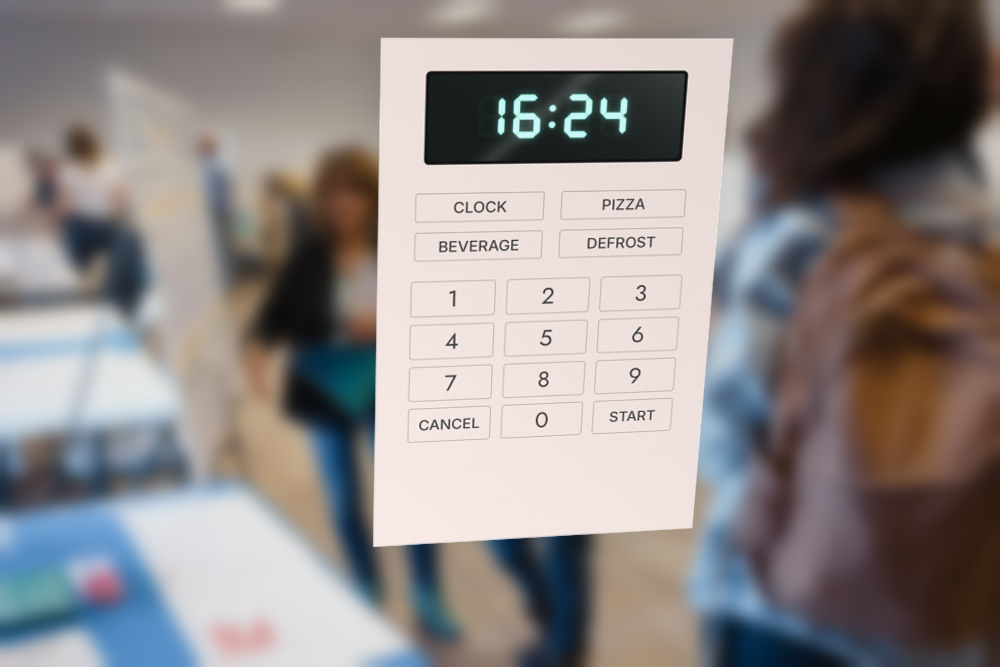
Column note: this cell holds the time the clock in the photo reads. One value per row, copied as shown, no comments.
16:24
